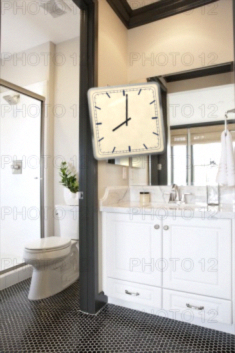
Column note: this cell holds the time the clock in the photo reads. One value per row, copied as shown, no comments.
8:01
